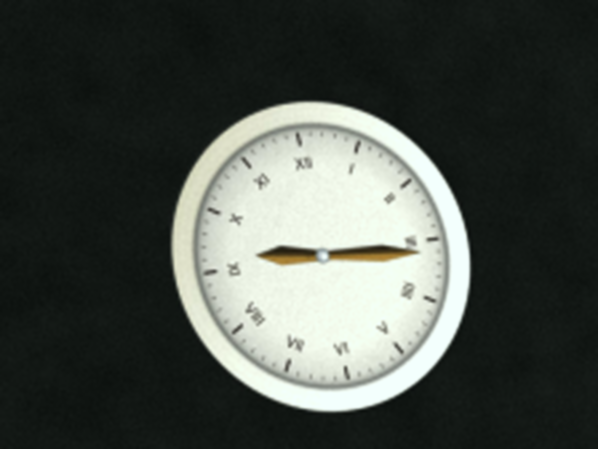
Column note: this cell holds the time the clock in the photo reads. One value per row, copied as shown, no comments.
9:16
